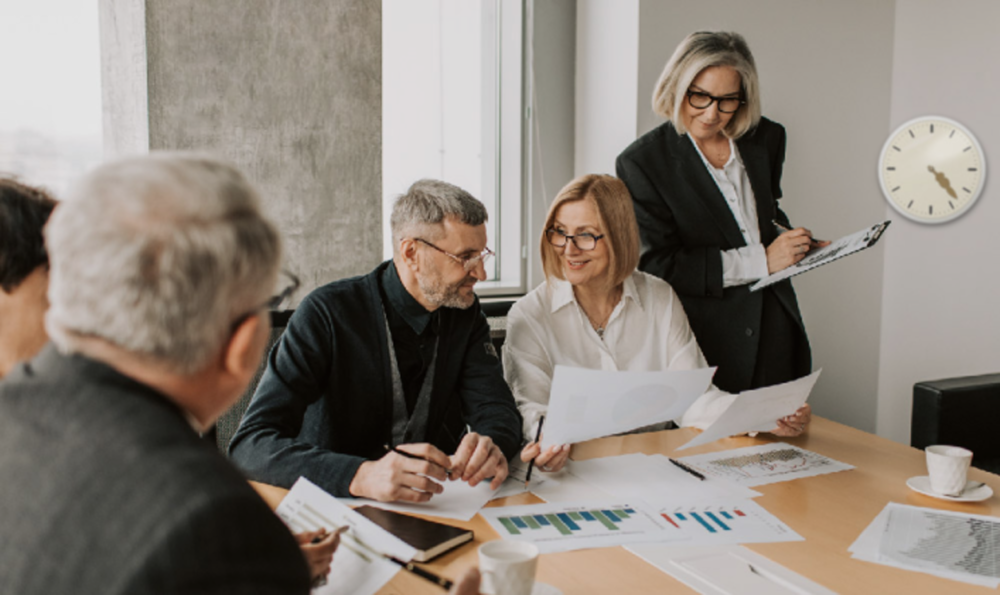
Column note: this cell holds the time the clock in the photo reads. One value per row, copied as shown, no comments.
4:23
